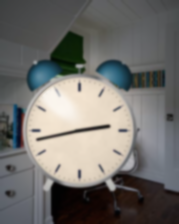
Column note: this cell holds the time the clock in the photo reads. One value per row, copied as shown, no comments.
2:43
